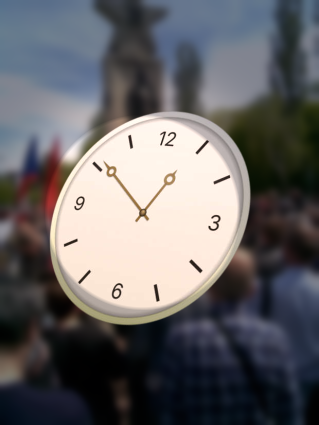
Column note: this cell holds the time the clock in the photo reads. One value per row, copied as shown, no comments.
12:51
